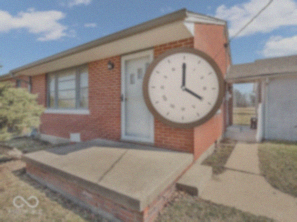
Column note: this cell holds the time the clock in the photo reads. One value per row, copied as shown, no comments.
4:00
